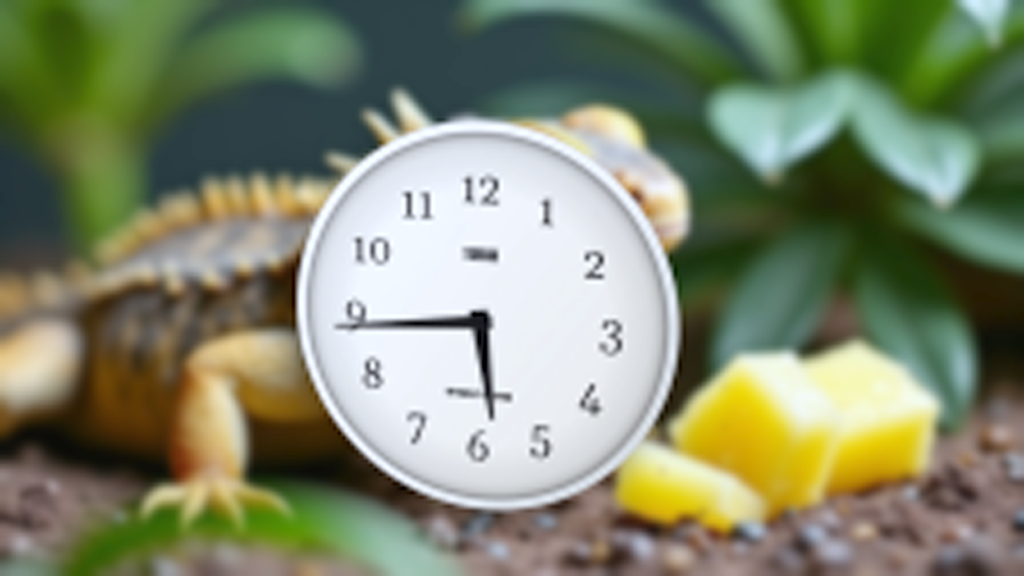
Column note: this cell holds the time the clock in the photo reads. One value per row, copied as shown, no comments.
5:44
